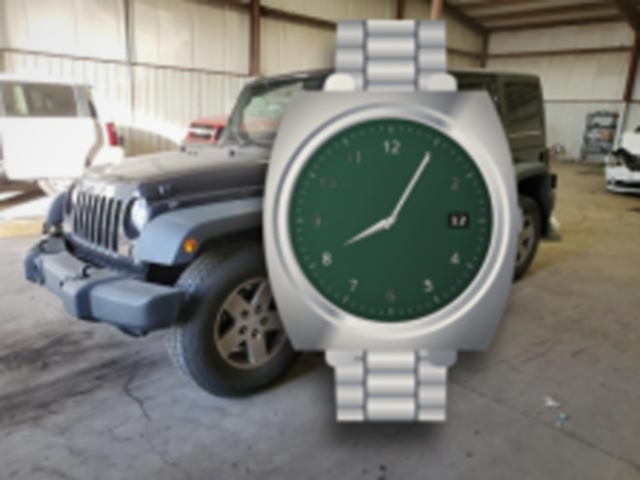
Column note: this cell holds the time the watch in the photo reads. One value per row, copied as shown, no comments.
8:05
